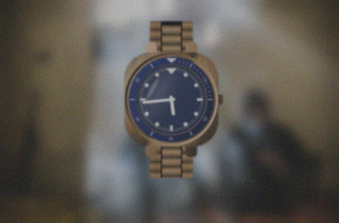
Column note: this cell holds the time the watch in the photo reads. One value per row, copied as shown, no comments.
5:44
